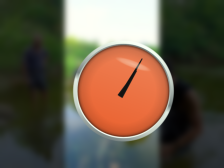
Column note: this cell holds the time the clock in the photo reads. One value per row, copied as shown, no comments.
1:05
